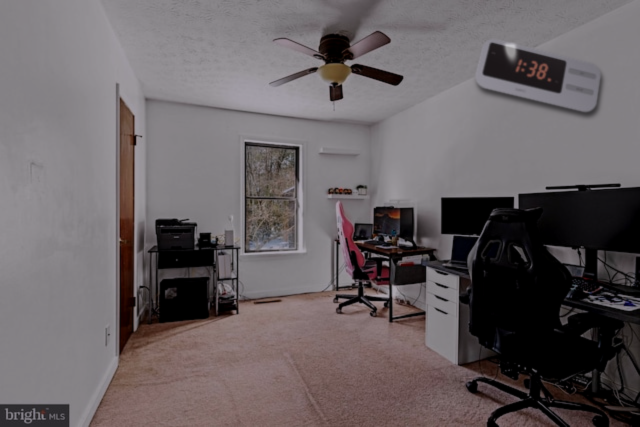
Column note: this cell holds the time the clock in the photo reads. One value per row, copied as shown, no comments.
1:38
